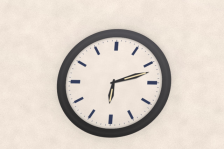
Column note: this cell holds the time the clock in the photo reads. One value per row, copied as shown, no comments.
6:12
